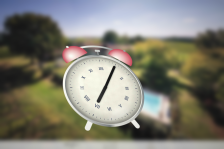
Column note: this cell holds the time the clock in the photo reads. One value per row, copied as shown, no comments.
7:05
